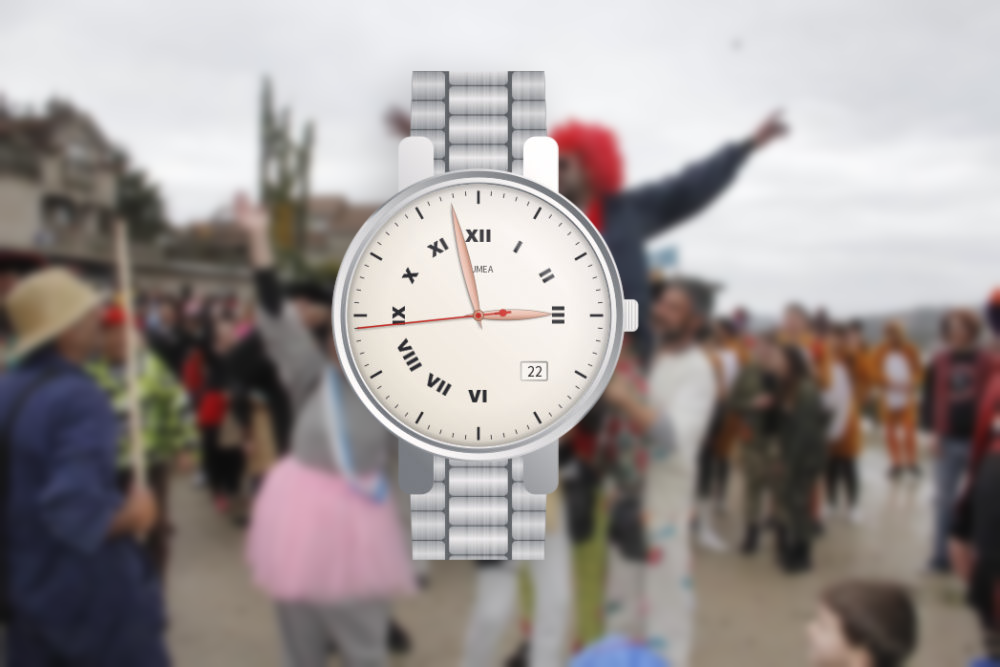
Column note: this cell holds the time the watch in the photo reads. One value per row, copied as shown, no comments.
2:57:44
